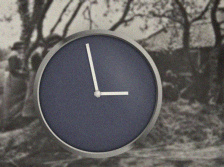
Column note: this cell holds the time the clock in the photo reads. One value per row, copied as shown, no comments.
2:58
